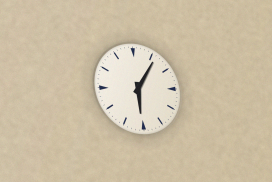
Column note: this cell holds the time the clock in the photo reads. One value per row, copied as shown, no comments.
6:06
